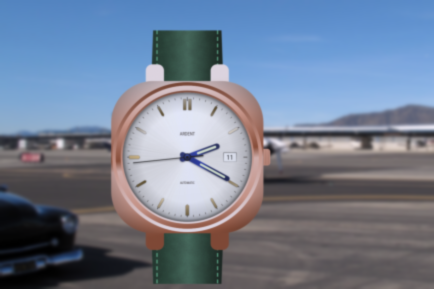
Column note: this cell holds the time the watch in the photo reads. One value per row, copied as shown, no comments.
2:19:44
